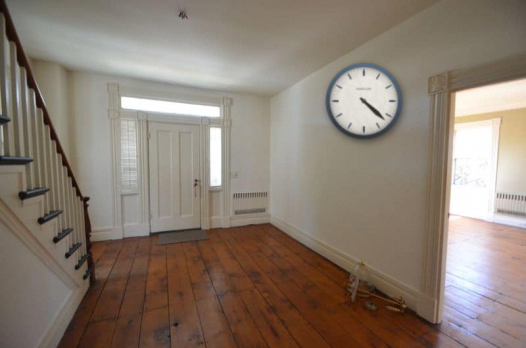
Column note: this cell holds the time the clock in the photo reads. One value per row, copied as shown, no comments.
4:22
